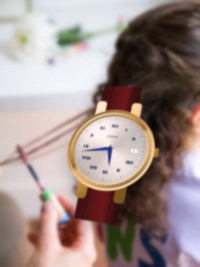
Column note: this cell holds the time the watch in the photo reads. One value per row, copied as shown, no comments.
5:43
